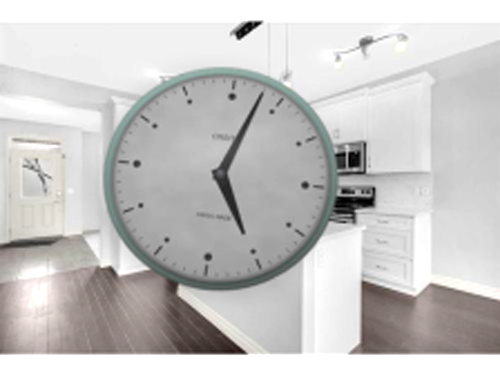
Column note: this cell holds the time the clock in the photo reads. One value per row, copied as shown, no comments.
5:03
